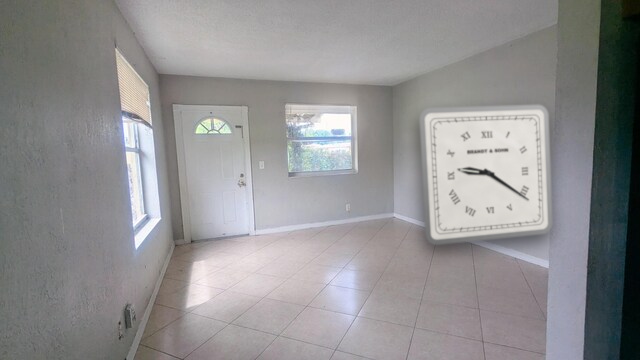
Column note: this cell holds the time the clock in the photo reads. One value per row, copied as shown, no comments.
9:21
